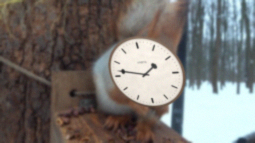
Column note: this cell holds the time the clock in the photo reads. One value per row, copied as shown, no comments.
1:47
